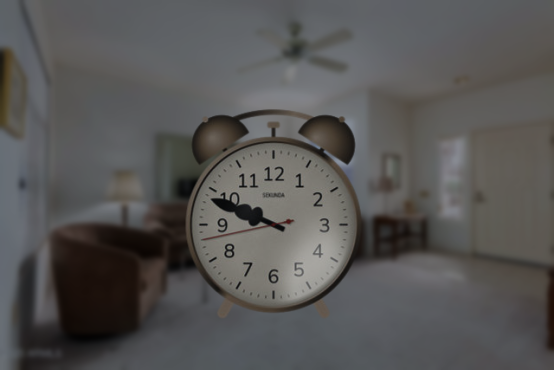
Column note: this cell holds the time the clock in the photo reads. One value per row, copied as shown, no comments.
9:48:43
